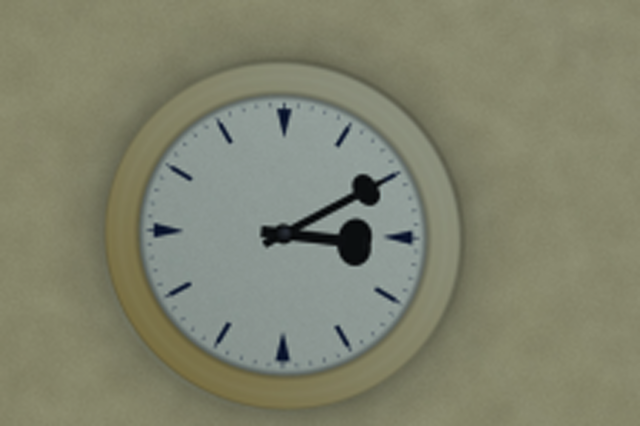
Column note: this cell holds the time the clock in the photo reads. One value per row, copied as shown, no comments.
3:10
